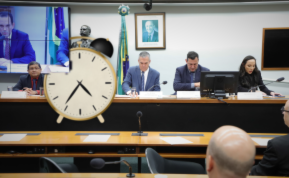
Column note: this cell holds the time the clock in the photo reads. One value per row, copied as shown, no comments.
4:36
